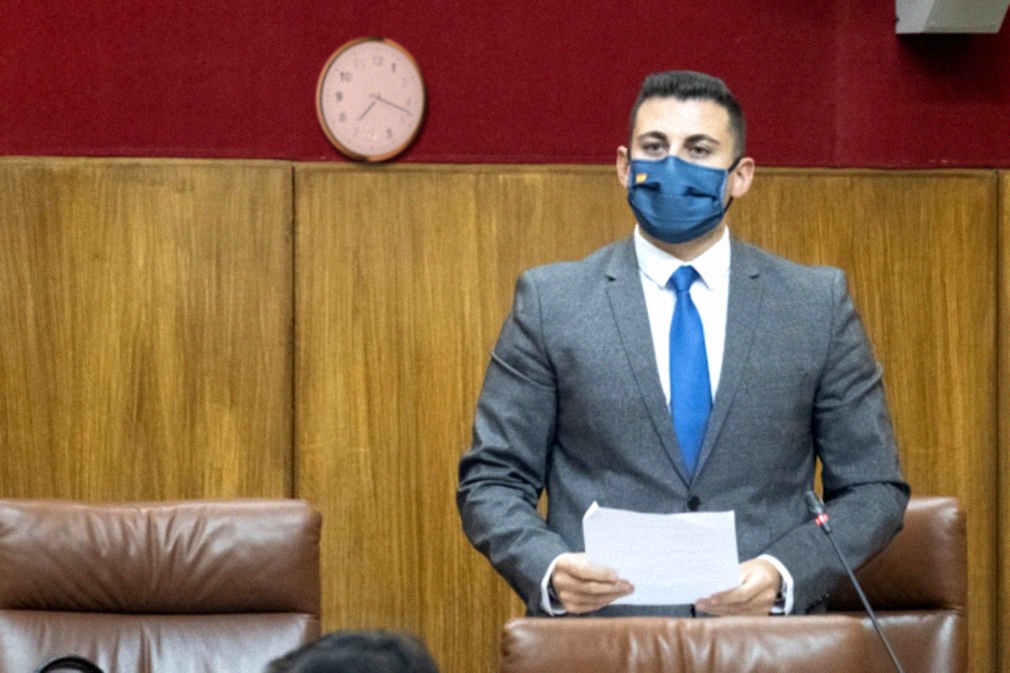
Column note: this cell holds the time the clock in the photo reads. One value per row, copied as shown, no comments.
7:18
